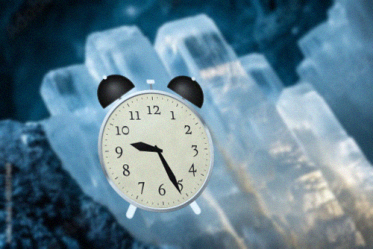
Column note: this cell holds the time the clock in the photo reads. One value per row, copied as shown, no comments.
9:26
